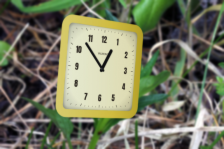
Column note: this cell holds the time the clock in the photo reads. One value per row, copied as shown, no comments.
12:53
